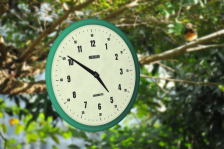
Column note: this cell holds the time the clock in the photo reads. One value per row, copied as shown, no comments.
4:51
